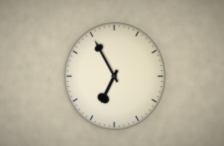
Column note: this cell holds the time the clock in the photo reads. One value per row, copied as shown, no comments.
6:55
